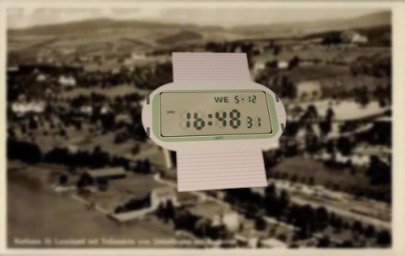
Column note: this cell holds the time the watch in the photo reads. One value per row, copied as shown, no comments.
16:48:31
